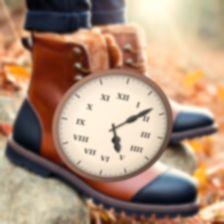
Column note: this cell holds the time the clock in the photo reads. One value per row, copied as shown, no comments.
5:08
